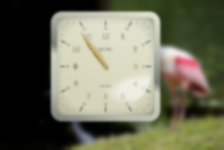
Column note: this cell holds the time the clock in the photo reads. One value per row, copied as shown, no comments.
10:54
